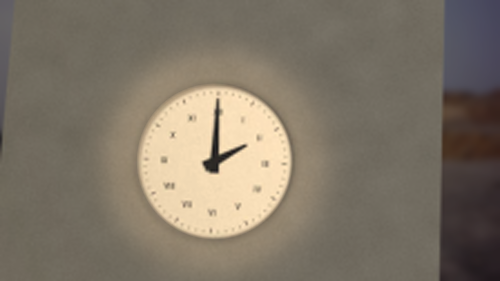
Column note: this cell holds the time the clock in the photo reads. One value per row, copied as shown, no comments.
2:00
